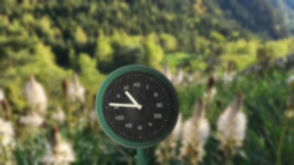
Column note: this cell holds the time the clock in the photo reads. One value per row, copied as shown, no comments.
10:46
